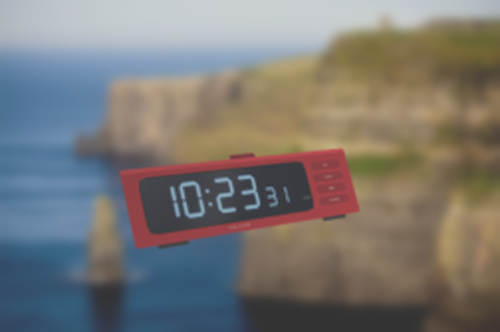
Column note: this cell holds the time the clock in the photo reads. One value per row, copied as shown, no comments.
10:23:31
